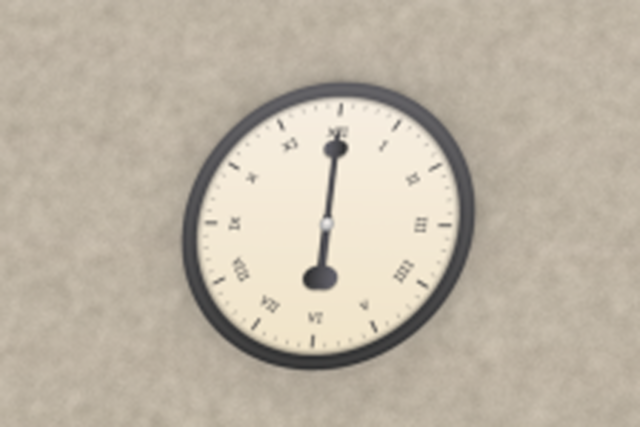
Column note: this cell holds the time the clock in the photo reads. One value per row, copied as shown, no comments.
6:00
